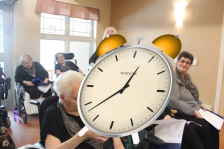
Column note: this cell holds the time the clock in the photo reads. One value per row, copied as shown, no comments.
12:38
